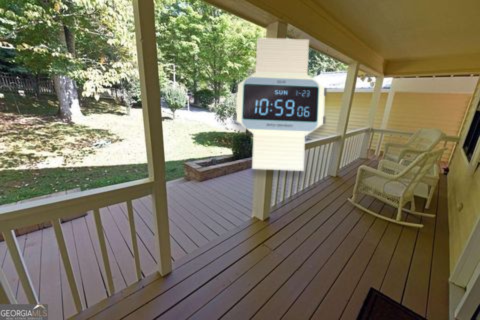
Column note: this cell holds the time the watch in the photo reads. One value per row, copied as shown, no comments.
10:59:06
